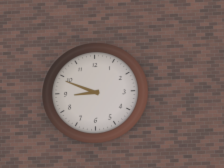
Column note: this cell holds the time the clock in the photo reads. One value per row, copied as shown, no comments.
8:49
